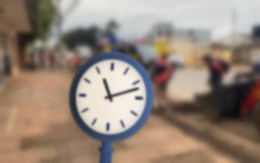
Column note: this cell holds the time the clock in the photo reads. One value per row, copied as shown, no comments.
11:12
